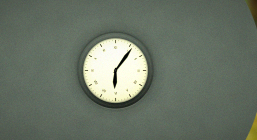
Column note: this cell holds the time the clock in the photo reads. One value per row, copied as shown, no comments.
6:06
